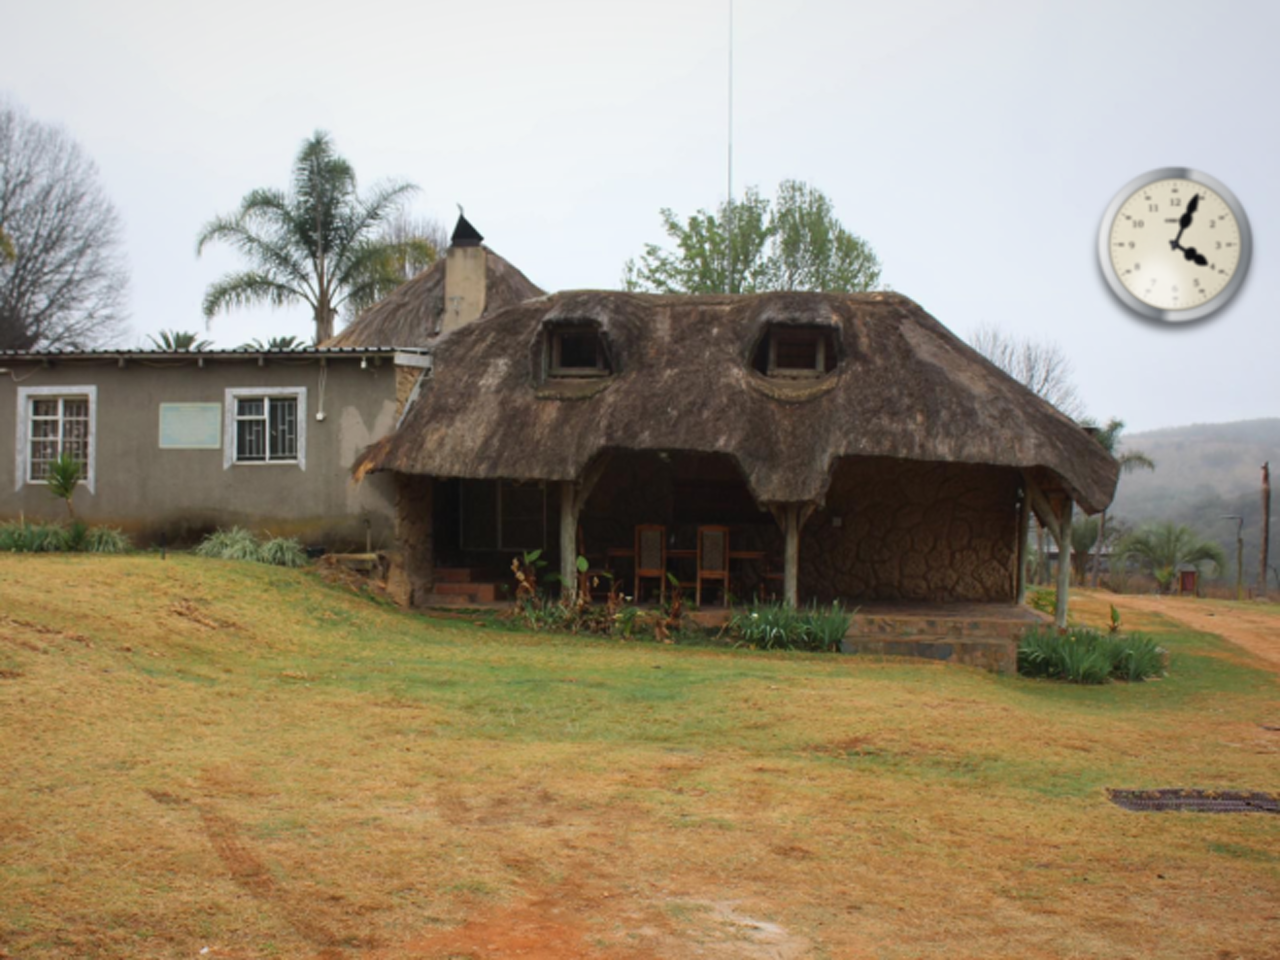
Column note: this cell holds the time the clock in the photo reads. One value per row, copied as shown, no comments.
4:04
